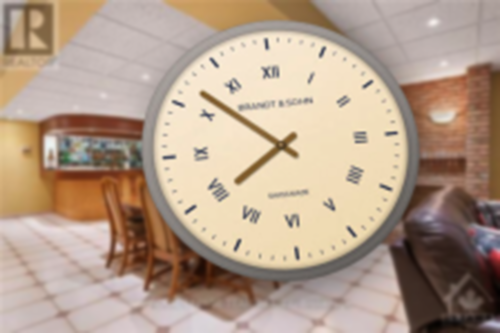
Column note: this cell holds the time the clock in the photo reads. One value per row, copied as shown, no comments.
7:52
